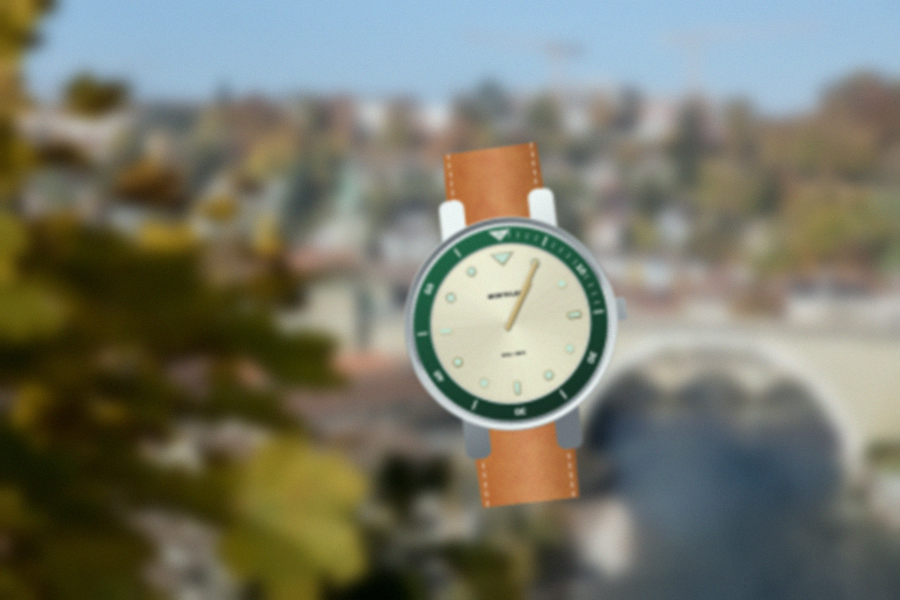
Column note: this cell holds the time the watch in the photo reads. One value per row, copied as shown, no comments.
1:05
